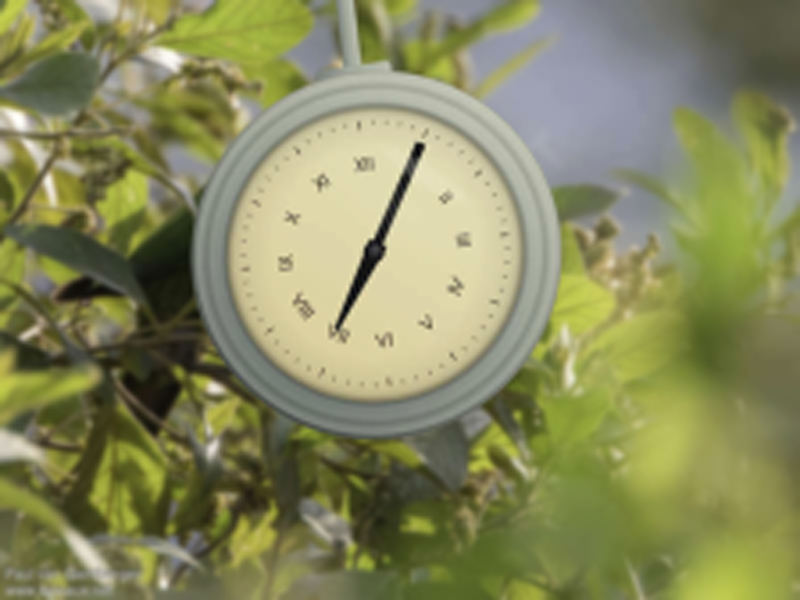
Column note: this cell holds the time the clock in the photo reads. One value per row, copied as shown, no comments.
7:05
